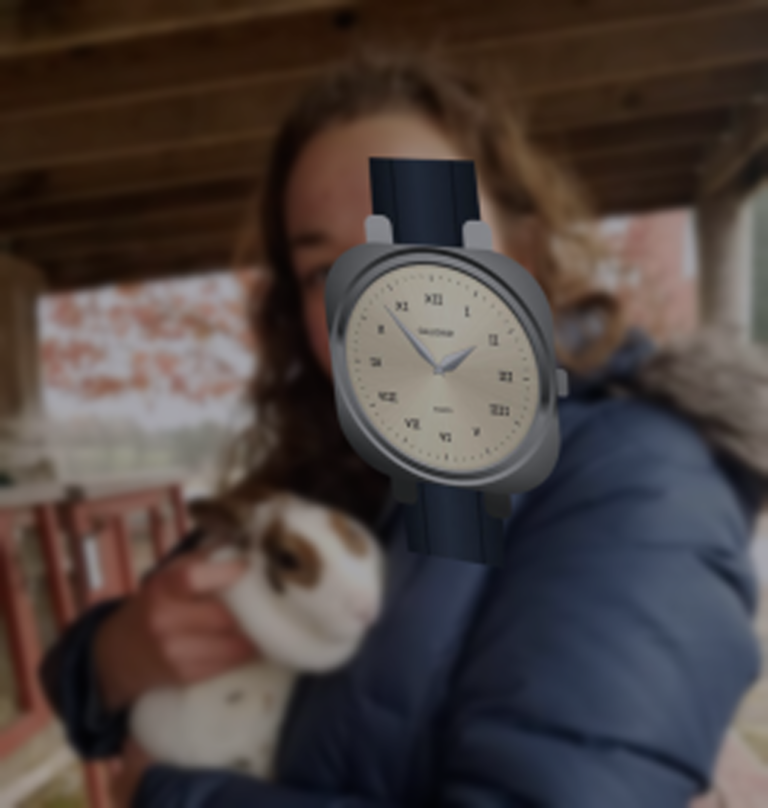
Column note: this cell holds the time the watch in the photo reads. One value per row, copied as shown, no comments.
1:53
